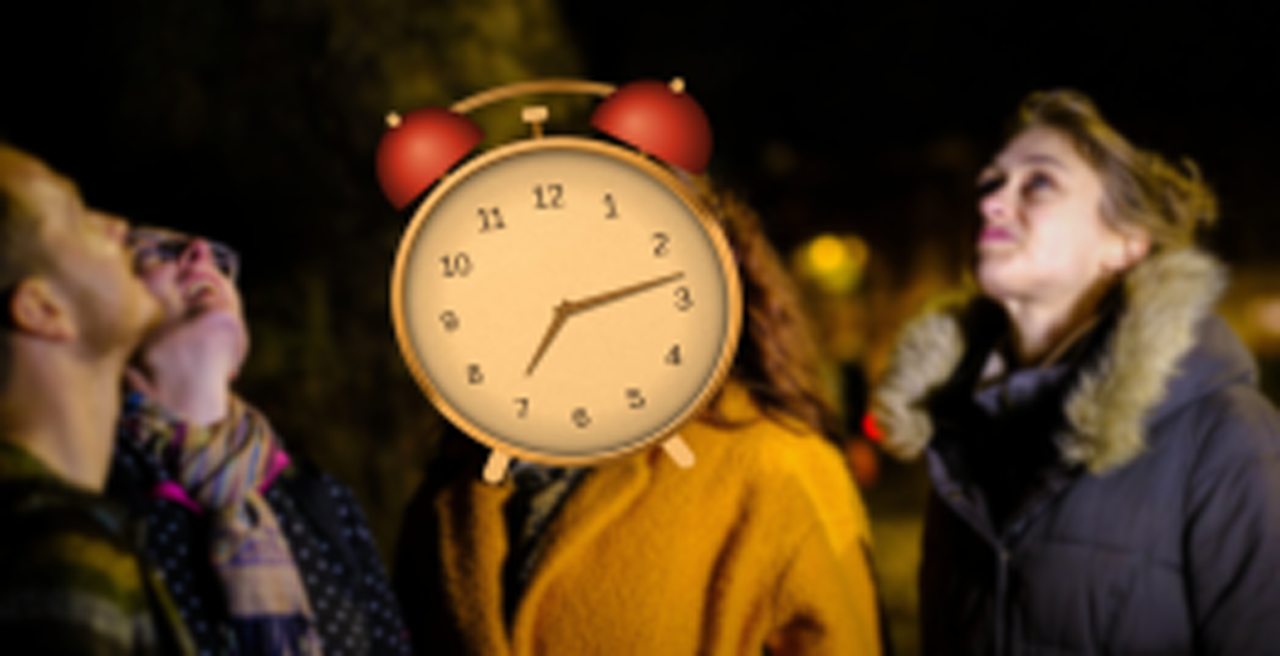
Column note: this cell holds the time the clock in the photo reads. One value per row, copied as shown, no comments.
7:13
